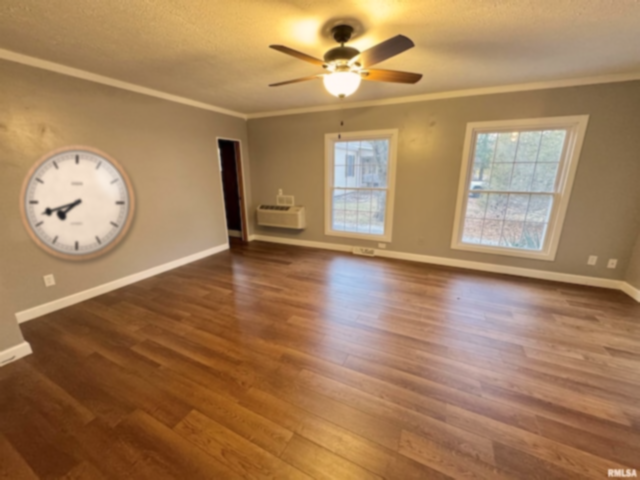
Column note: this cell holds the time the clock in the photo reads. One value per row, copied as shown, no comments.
7:42
